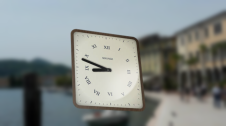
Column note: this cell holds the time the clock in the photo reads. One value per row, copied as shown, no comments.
8:48
